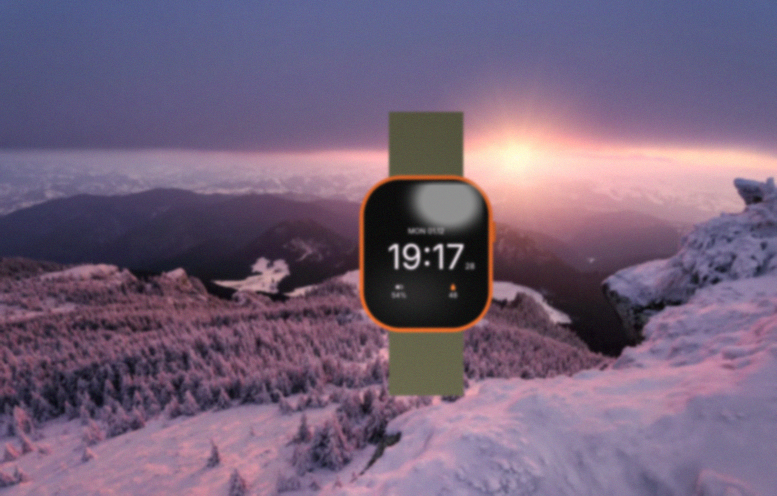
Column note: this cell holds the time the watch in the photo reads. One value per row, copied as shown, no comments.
19:17
